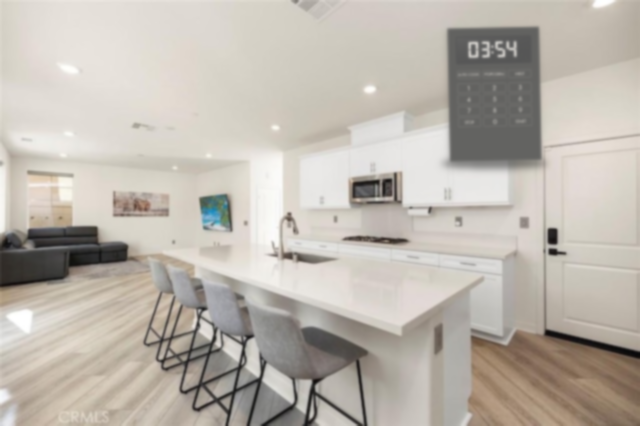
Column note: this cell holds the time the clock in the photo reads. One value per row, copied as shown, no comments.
3:54
